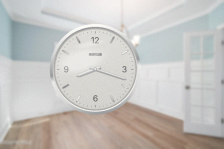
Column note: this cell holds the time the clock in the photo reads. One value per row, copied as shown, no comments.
8:18
